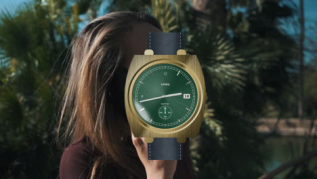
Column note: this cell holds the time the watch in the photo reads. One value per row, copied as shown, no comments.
2:43
